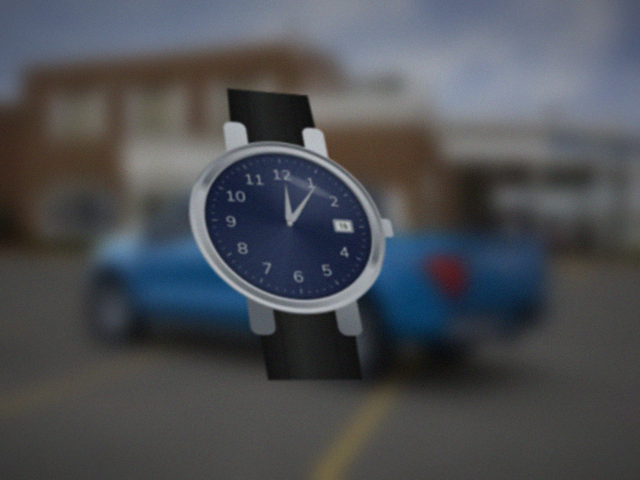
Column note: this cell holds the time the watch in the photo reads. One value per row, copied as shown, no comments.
12:06
